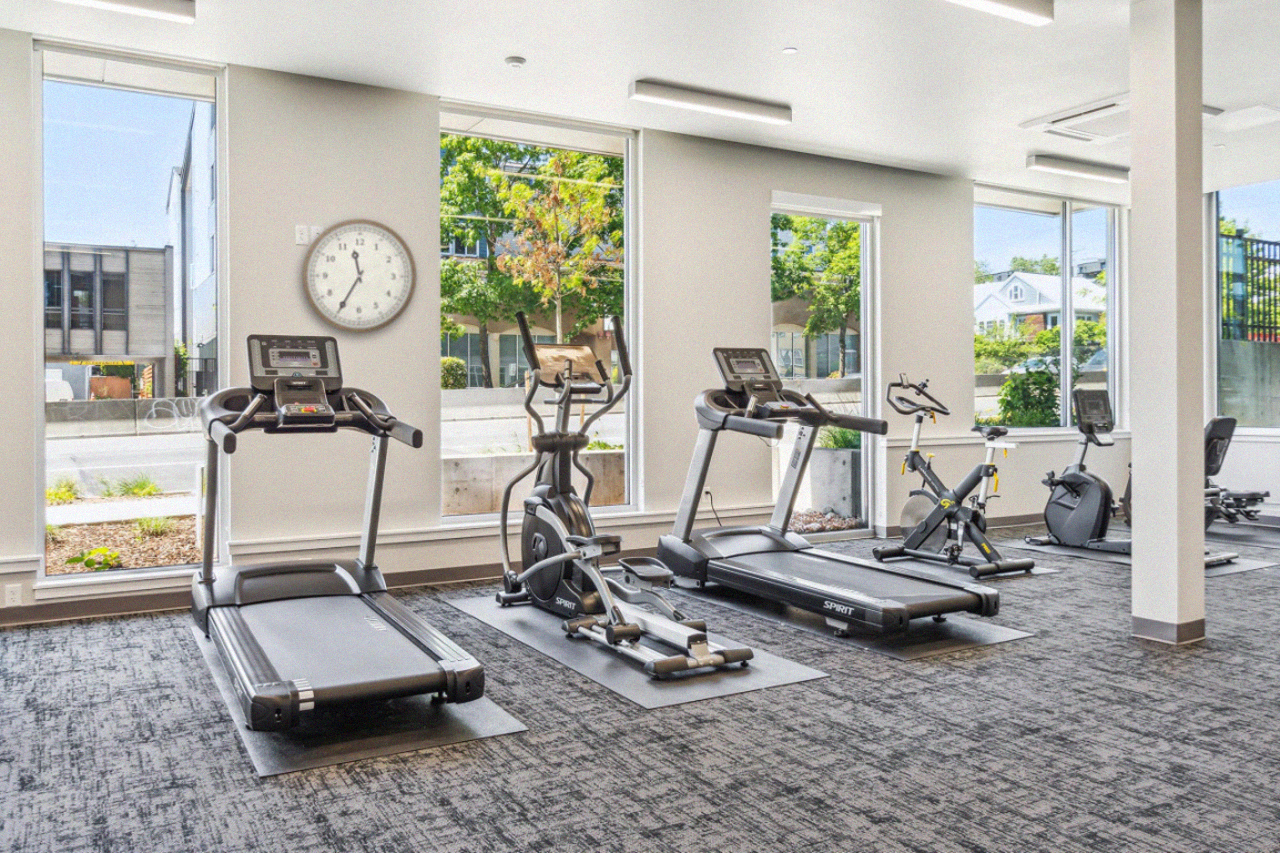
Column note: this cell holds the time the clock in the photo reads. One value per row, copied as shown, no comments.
11:35
